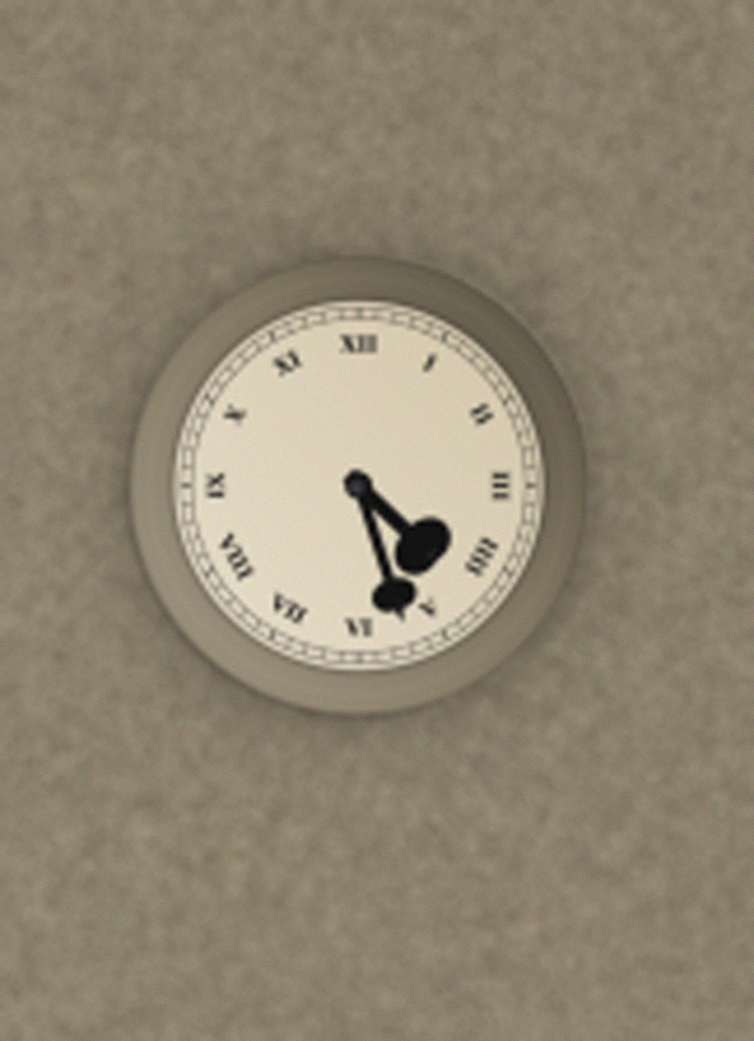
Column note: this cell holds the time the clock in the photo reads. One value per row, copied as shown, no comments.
4:27
